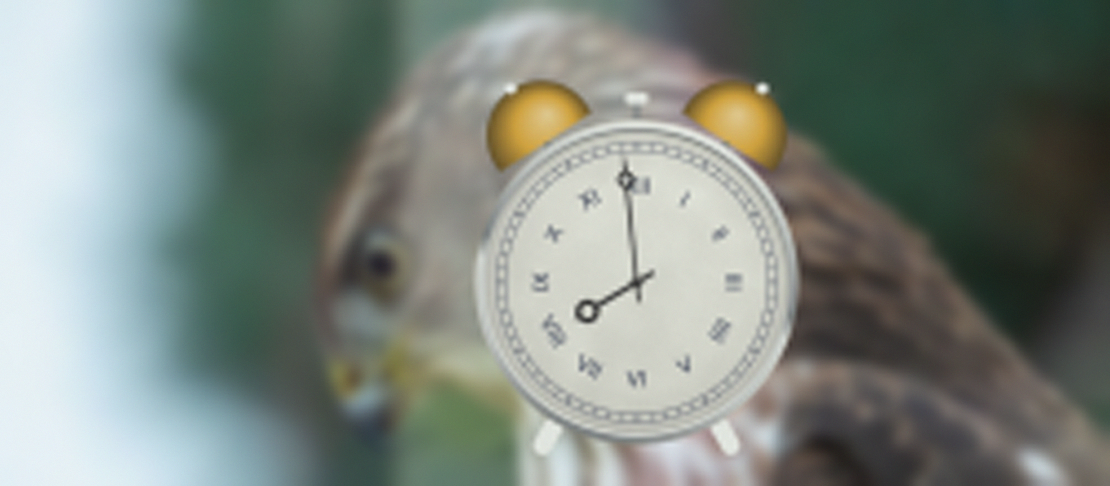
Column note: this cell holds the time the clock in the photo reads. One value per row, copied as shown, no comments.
7:59
